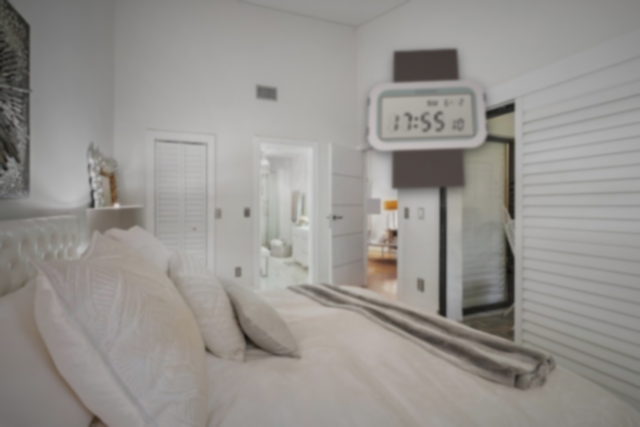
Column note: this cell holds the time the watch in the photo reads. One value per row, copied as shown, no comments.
17:55:10
